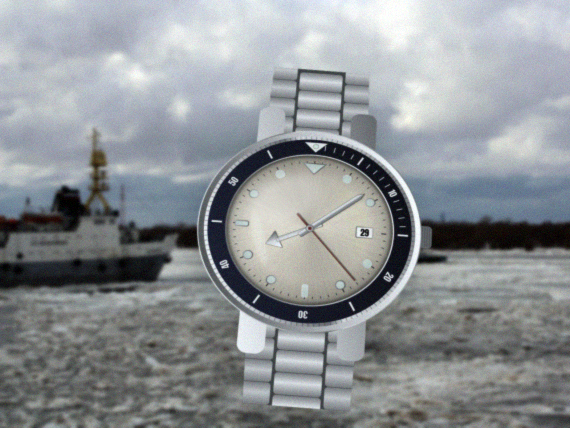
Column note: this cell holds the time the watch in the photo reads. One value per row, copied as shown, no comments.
8:08:23
